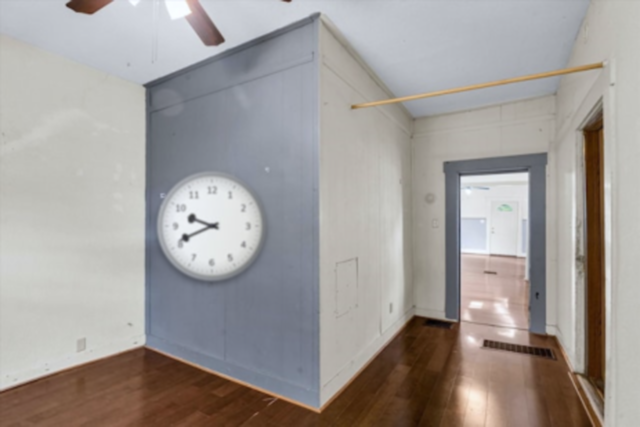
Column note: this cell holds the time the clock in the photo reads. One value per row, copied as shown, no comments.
9:41
